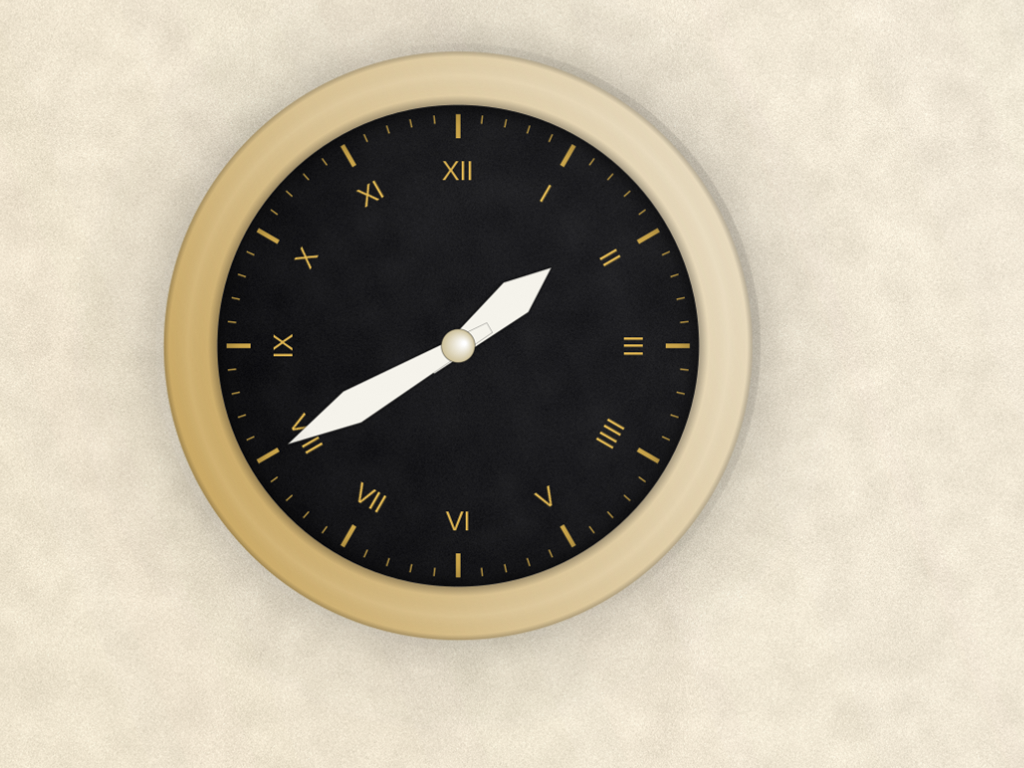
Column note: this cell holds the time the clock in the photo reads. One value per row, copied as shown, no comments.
1:40
